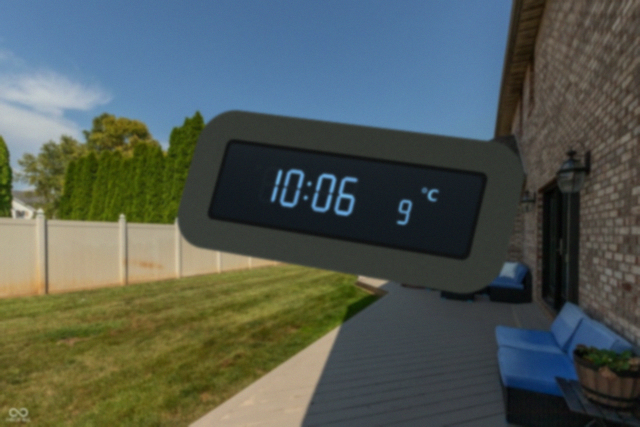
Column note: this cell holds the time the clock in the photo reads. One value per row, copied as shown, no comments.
10:06
